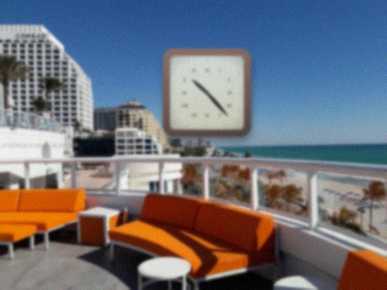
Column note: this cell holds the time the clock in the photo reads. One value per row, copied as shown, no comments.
10:23
